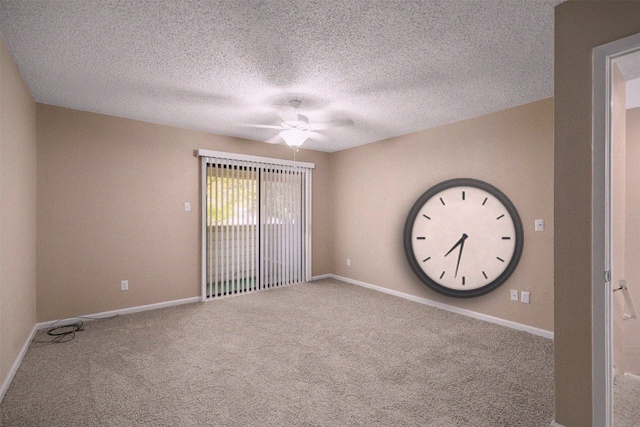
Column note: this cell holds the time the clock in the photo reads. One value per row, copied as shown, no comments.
7:32
